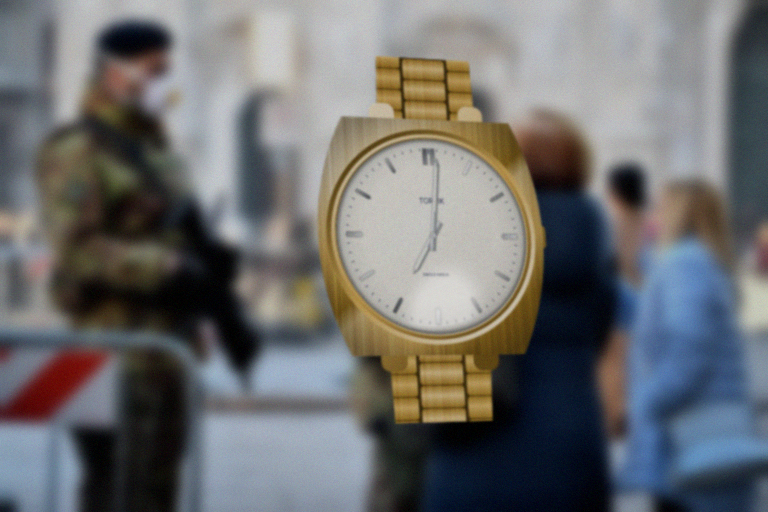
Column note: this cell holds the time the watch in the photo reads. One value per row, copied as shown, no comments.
7:01
